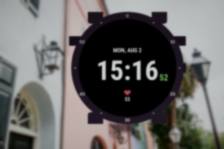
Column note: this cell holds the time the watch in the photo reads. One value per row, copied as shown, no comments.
15:16
